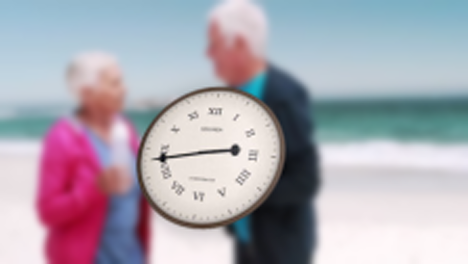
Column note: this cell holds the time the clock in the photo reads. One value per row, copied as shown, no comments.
2:43
